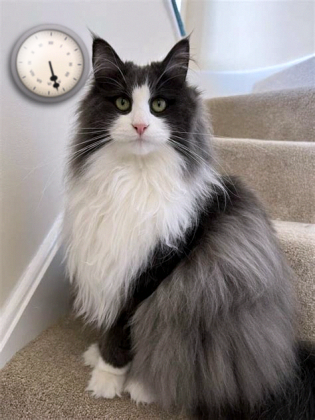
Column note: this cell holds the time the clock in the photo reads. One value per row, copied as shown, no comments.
5:27
